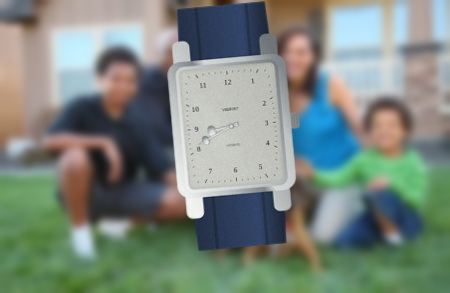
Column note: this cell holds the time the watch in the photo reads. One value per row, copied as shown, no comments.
8:41
